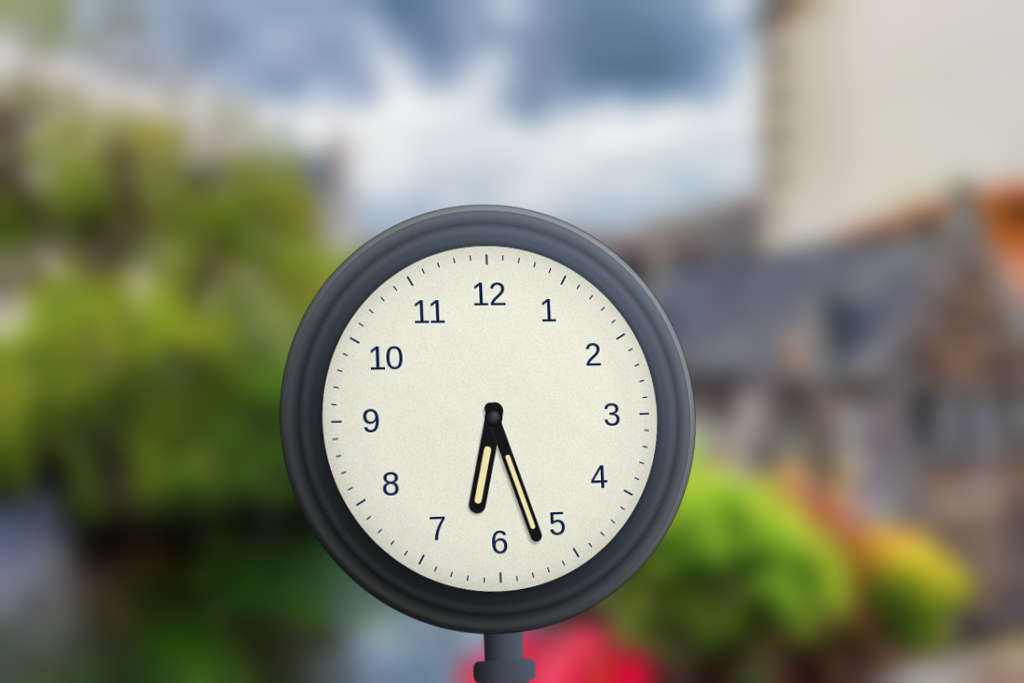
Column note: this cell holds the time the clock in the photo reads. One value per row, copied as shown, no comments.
6:27
